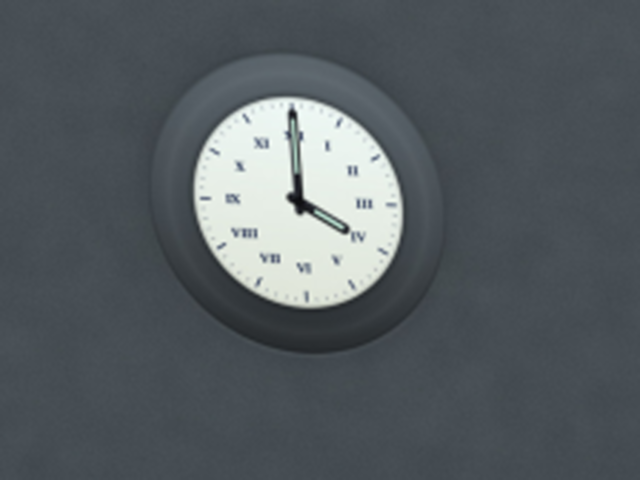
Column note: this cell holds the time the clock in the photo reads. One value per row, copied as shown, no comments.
4:00
